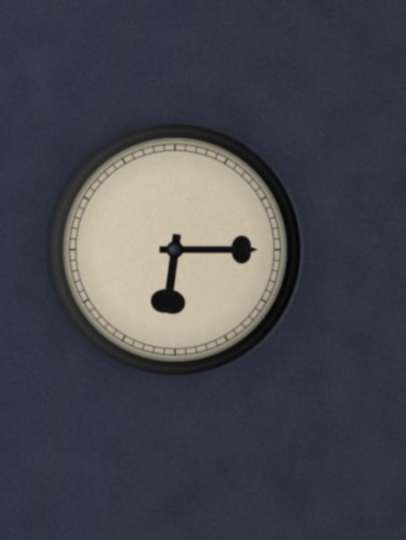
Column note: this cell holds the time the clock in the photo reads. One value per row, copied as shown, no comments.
6:15
